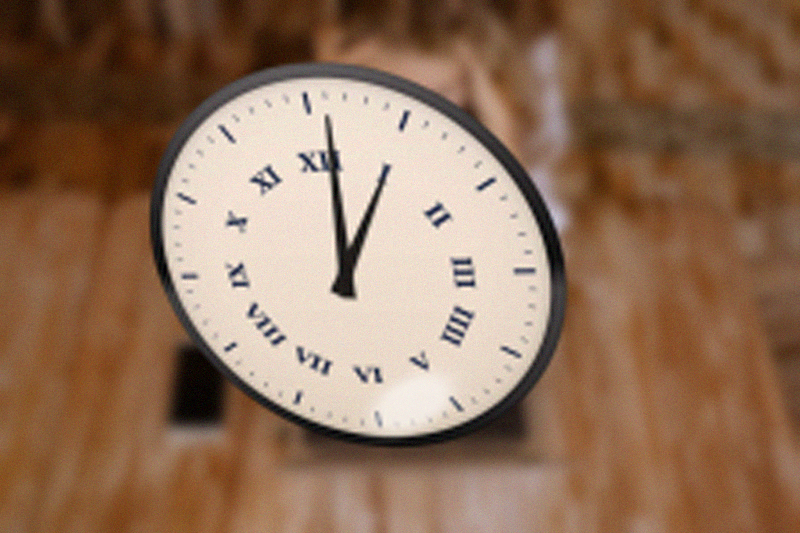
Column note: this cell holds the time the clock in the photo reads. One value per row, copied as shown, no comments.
1:01
